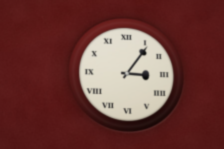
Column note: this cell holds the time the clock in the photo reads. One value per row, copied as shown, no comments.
3:06
